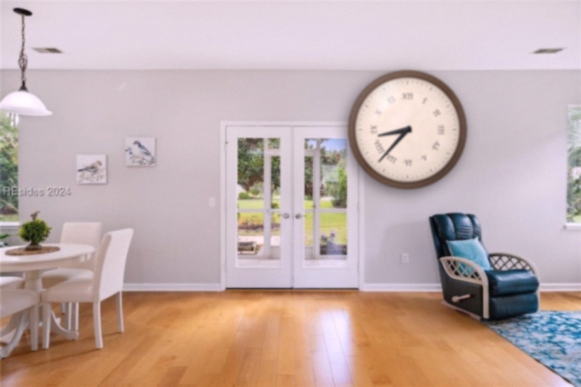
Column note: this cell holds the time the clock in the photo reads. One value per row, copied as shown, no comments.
8:37
